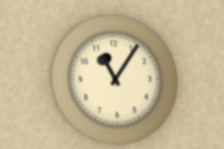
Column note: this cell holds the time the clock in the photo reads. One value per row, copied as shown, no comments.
11:06
